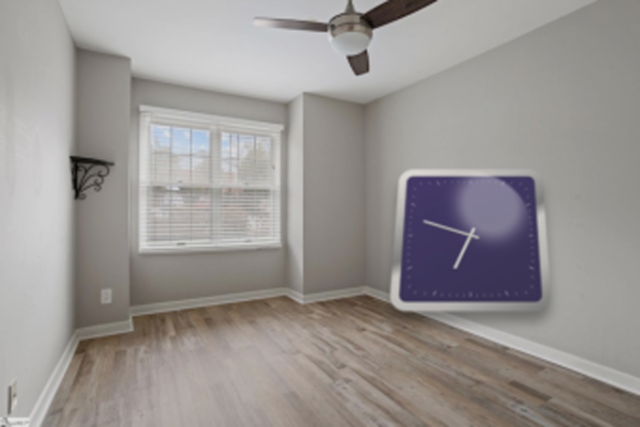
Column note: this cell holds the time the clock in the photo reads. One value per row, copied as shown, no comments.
6:48
